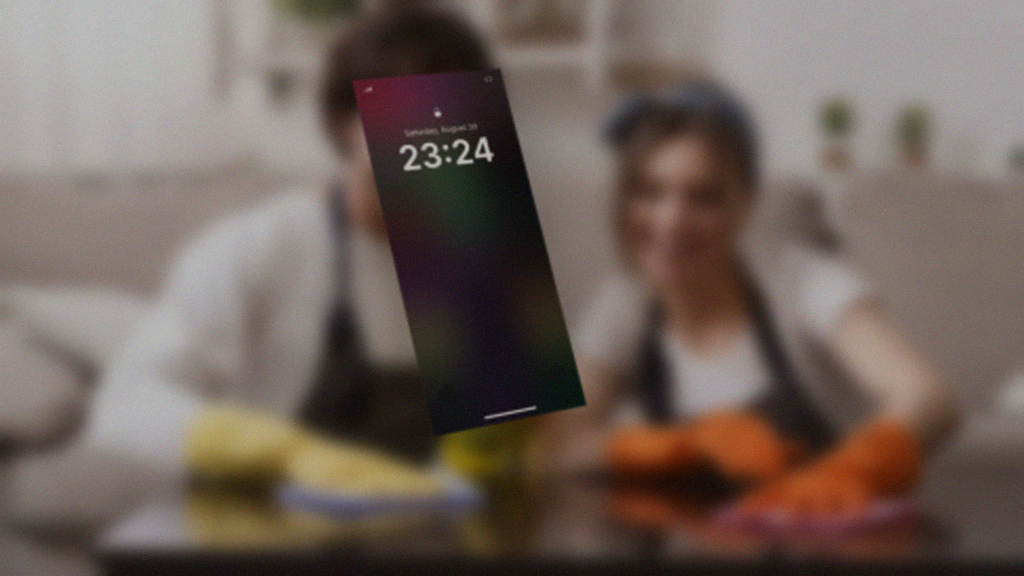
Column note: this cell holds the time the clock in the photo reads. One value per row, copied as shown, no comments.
23:24
